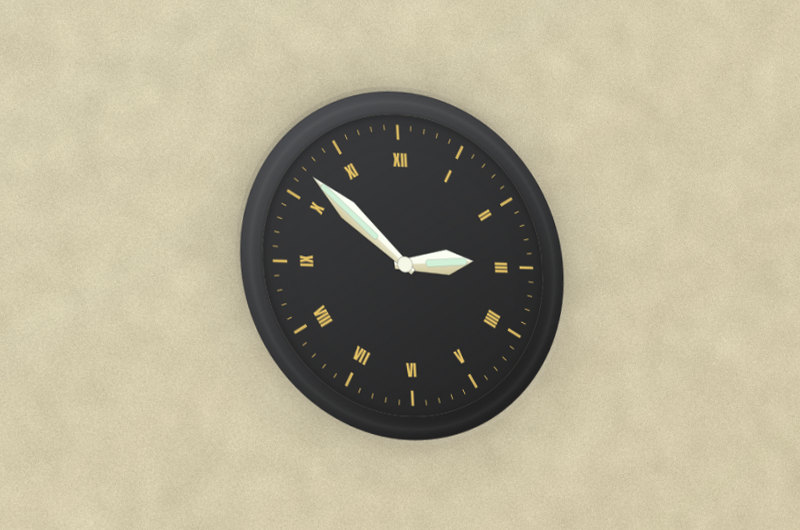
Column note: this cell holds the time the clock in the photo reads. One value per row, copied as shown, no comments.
2:52
